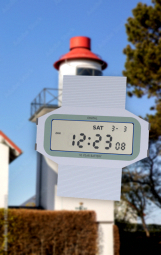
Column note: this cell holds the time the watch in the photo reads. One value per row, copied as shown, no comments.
12:23:08
